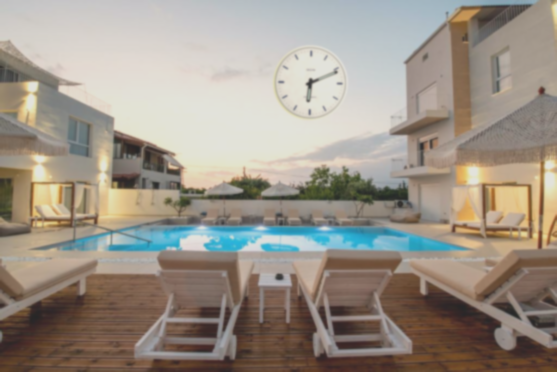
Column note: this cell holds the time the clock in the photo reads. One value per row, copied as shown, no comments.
6:11
